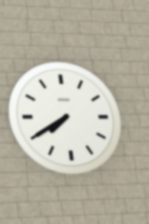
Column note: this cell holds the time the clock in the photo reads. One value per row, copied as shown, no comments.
7:40
